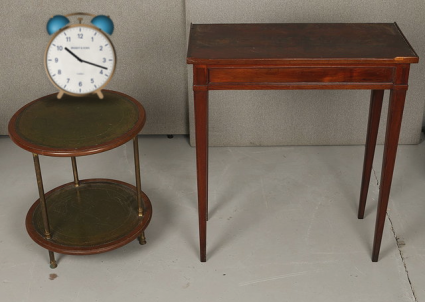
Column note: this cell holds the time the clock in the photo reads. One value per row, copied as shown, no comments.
10:18
